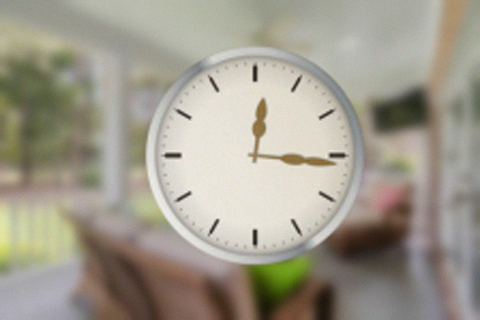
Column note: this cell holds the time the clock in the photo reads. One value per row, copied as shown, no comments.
12:16
